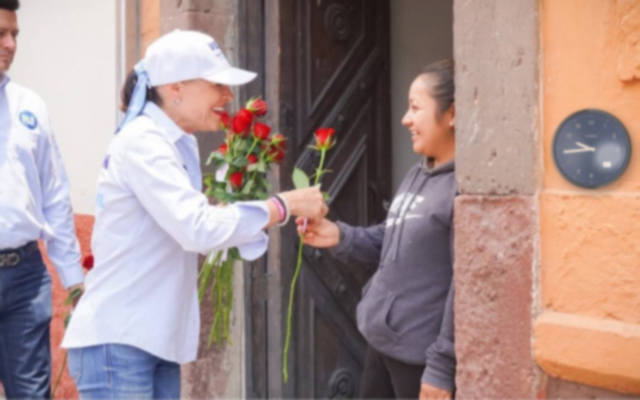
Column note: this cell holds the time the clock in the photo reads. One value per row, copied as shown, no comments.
9:44
